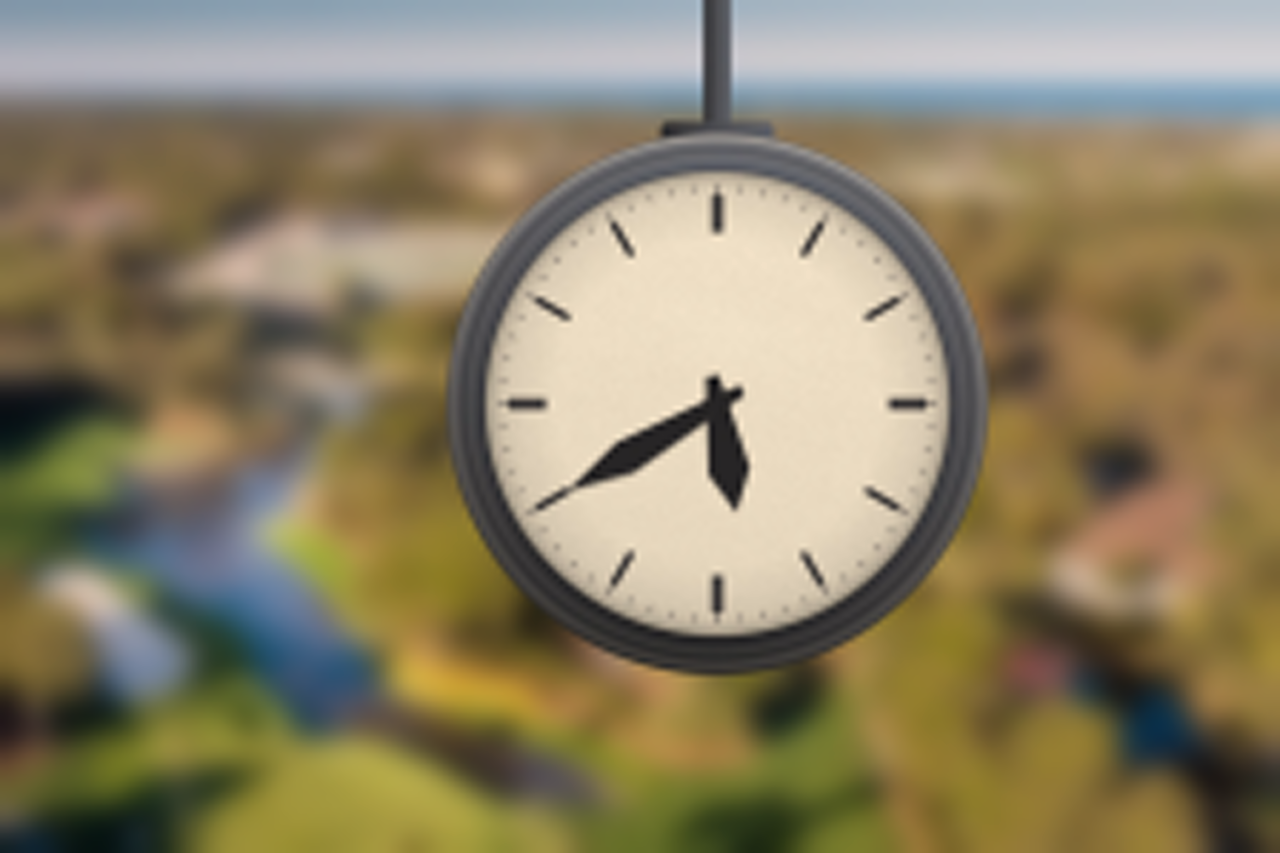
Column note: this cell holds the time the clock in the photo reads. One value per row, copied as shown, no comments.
5:40
